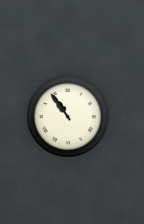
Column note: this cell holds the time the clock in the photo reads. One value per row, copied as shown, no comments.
10:54
